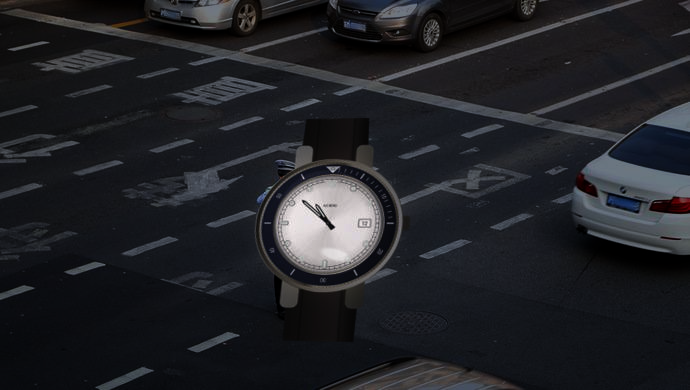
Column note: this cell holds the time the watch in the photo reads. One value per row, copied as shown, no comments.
10:52
